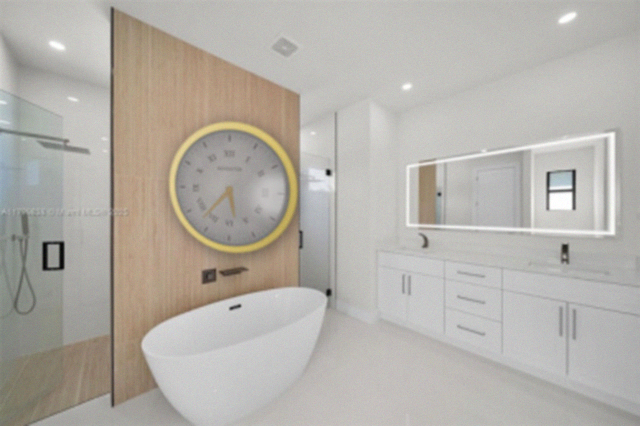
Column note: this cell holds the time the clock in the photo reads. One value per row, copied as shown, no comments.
5:37
